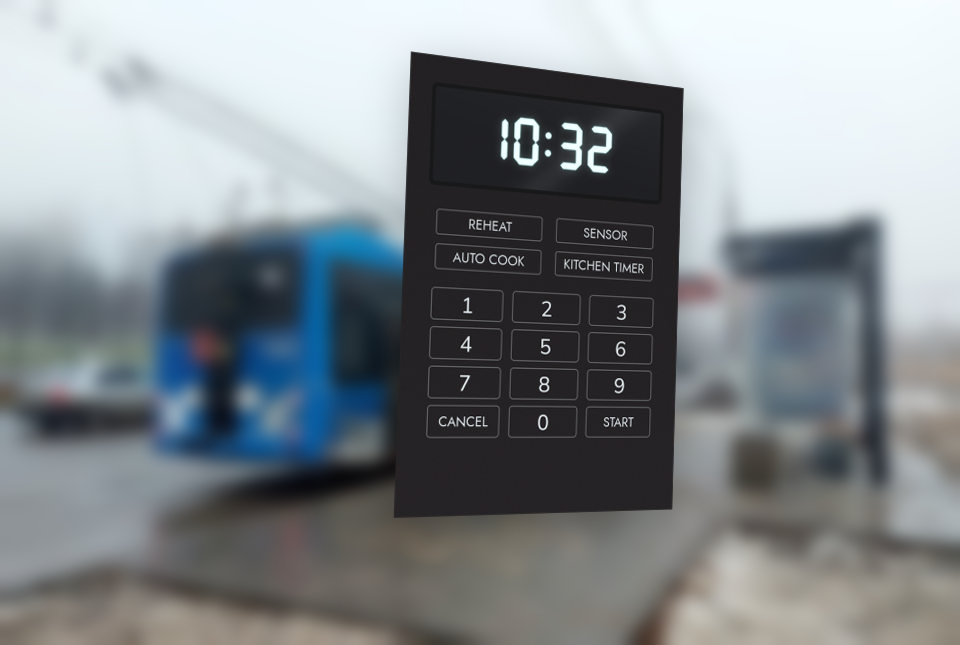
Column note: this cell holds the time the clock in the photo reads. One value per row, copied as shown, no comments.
10:32
